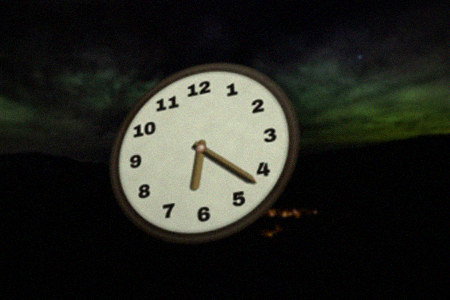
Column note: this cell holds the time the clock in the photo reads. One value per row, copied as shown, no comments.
6:22
